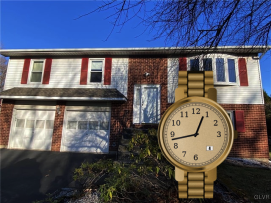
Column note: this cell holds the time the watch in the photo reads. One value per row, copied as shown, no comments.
12:43
